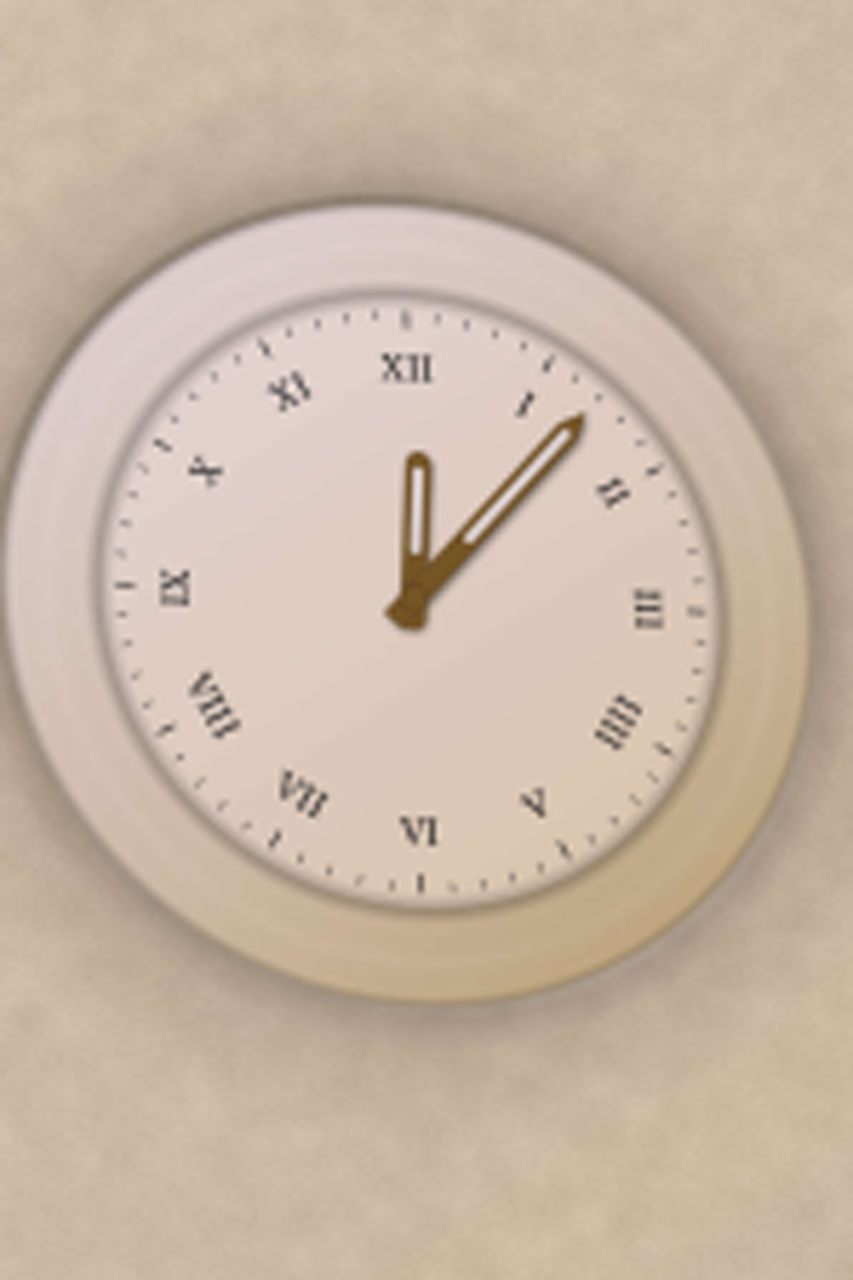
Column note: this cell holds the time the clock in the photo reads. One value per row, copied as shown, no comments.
12:07
